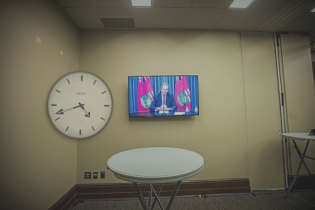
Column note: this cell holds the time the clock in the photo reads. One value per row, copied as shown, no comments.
4:42
